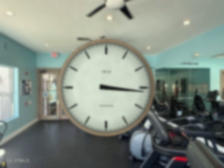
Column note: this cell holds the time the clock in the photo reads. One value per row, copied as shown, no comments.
3:16
